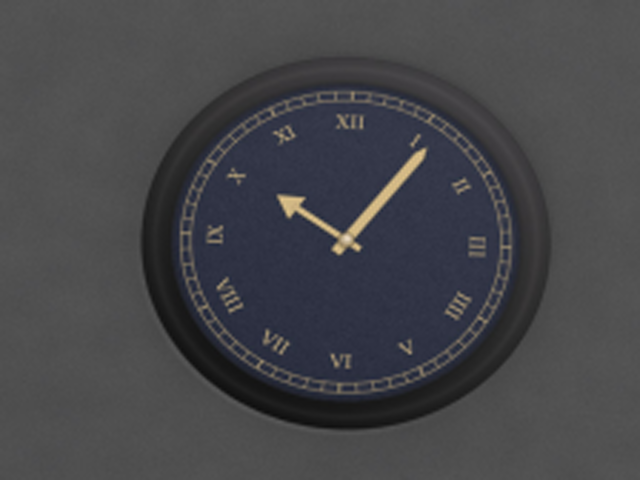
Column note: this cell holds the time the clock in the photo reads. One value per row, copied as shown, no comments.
10:06
